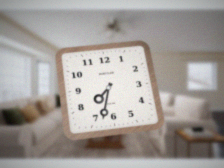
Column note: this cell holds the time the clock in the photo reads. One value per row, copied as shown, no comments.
7:33
